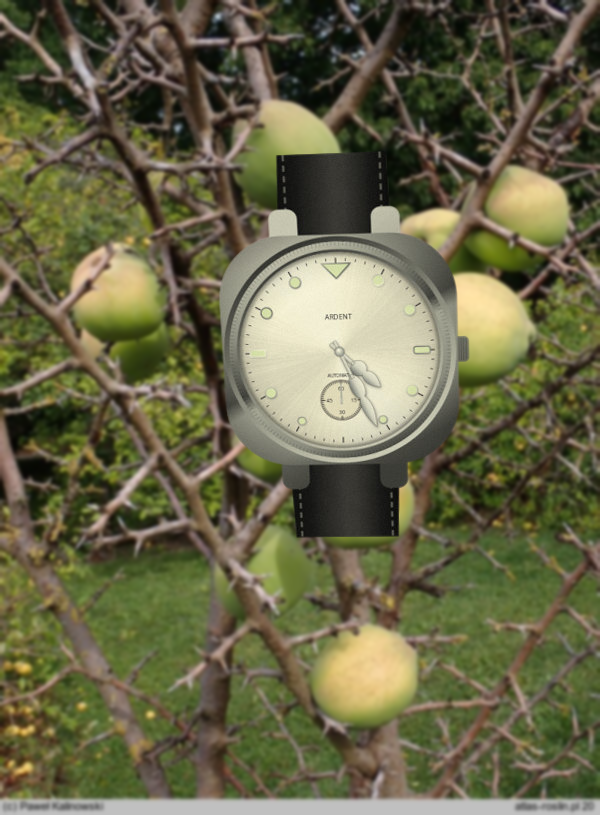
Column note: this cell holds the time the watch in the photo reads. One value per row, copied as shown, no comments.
4:26
